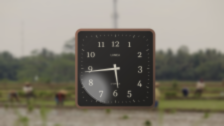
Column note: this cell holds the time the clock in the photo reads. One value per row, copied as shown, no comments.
5:44
